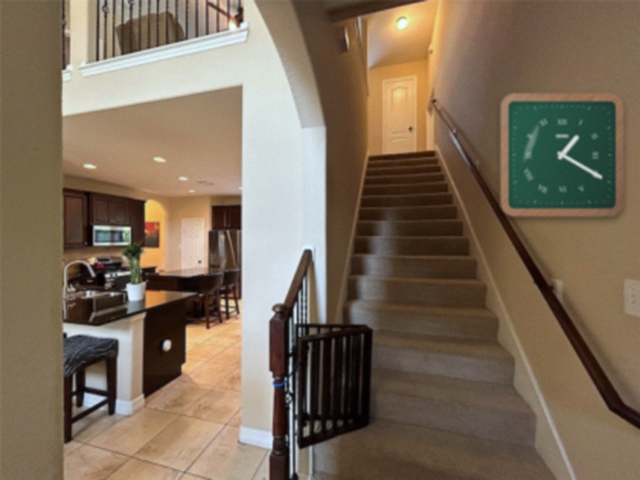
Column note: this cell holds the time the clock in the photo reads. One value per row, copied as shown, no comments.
1:20
